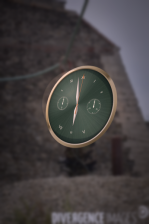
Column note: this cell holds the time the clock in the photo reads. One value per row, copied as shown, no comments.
5:58
